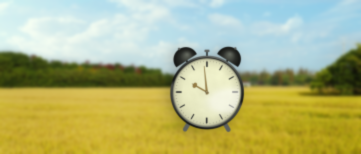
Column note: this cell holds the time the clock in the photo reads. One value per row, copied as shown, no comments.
9:59
